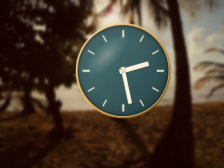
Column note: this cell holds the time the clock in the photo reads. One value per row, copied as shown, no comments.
2:28
